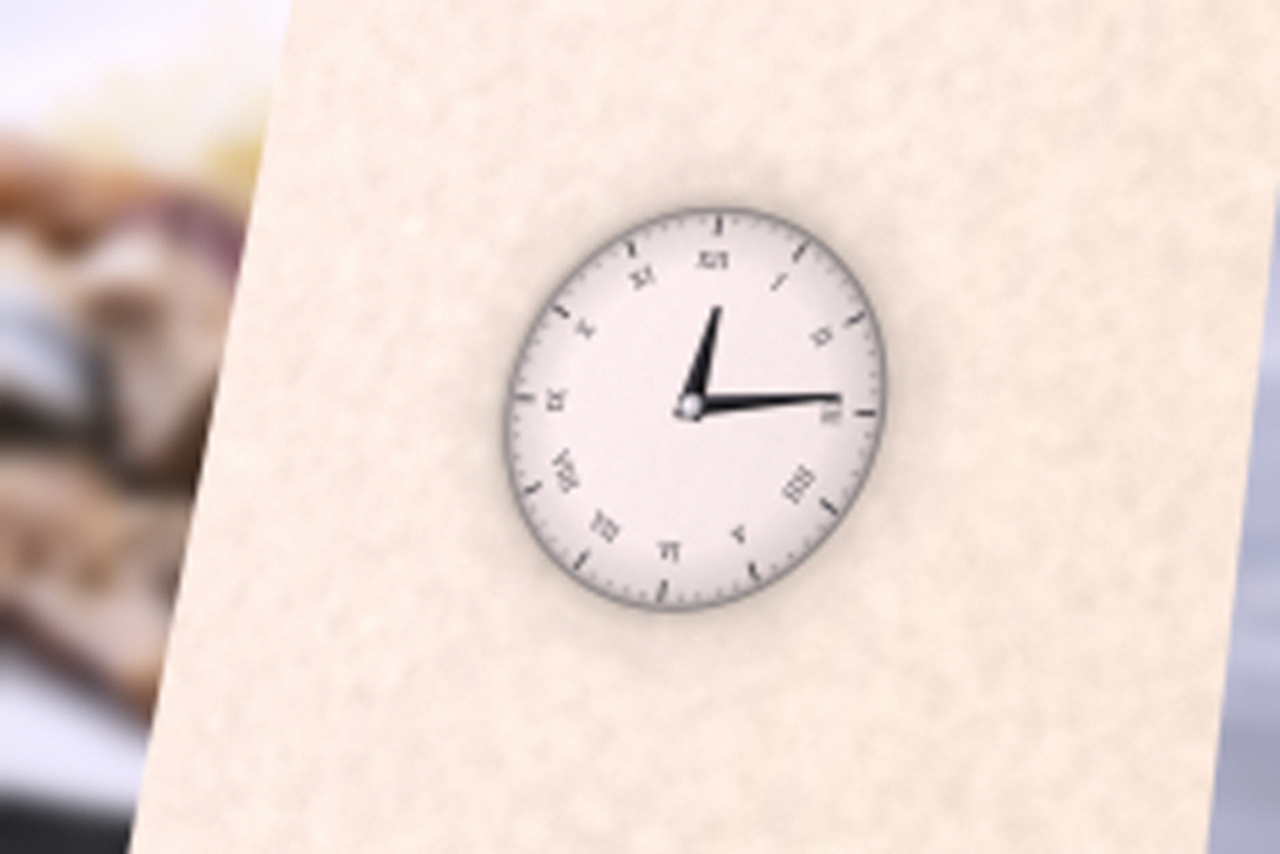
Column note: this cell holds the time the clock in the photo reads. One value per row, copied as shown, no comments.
12:14
